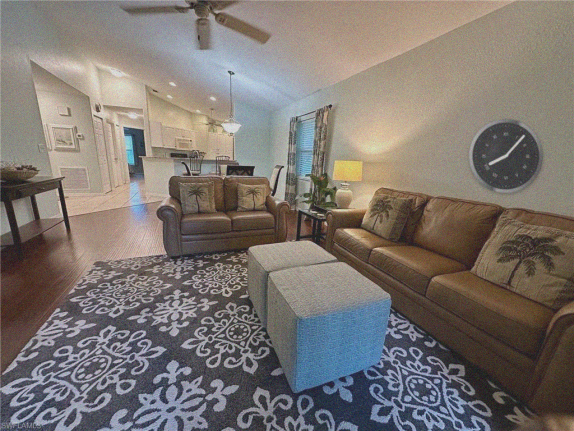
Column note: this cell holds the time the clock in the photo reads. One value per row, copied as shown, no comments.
8:07
